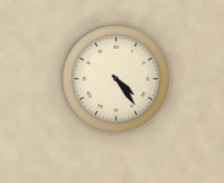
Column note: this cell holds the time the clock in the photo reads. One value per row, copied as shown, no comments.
4:24
